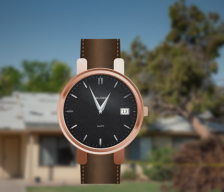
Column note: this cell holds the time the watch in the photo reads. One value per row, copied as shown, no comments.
12:56
